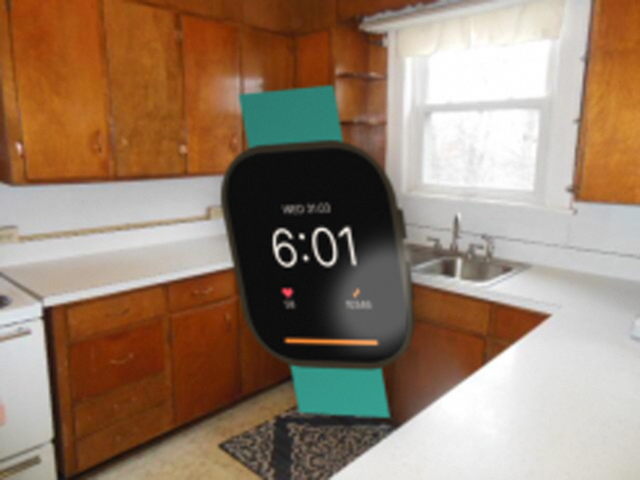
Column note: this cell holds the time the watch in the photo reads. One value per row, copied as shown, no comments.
6:01
